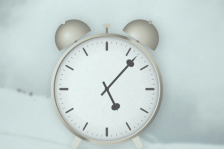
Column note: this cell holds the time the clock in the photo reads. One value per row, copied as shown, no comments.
5:07
